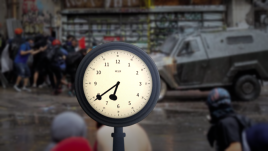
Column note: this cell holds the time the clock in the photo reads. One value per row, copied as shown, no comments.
6:39
